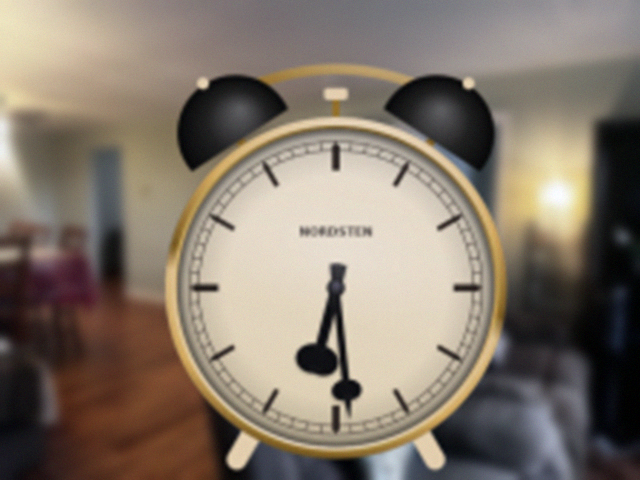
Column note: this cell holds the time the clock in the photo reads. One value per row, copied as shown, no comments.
6:29
